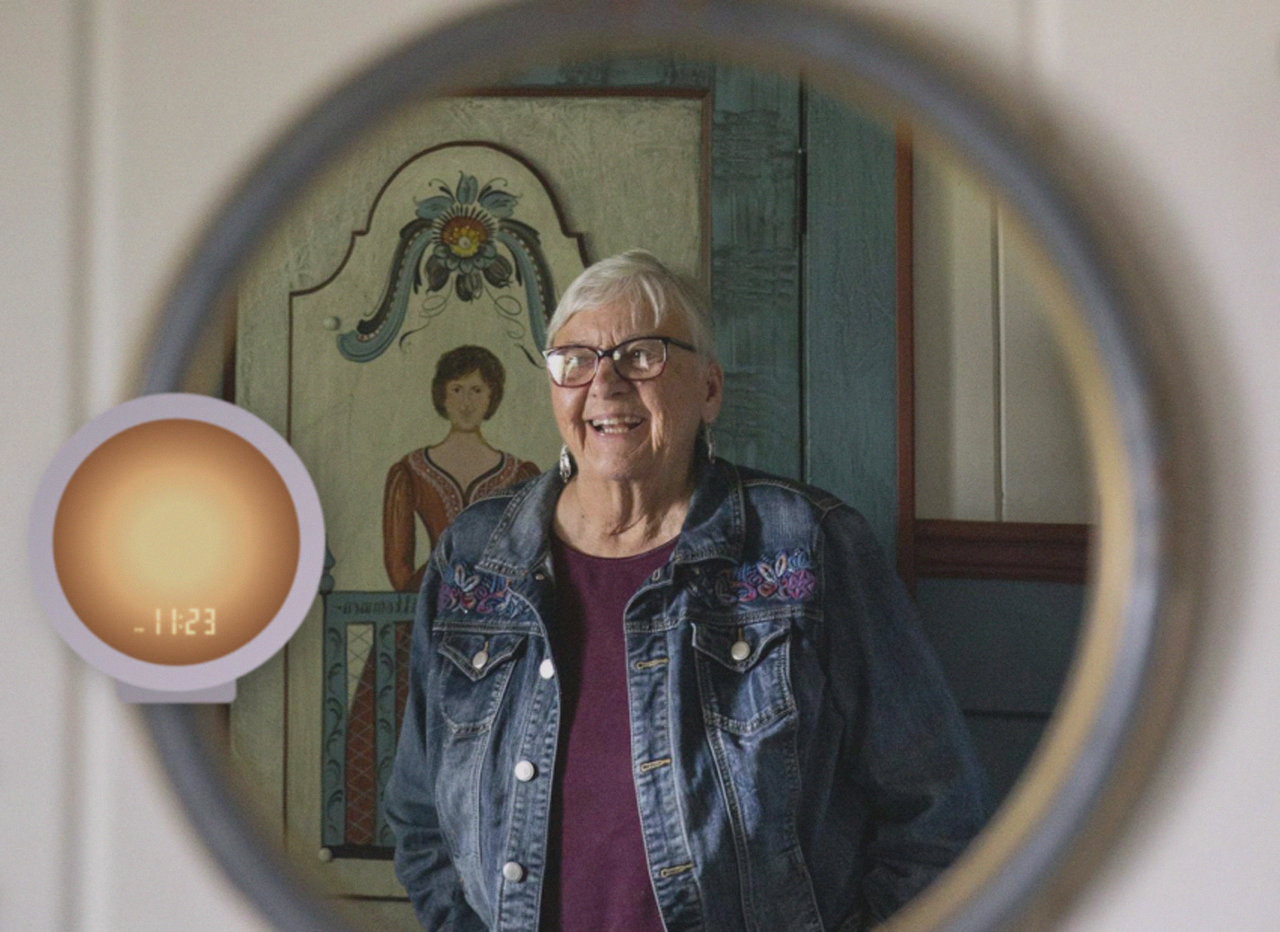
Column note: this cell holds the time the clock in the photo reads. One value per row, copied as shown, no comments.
11:23
